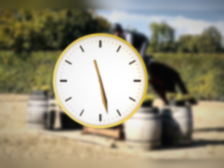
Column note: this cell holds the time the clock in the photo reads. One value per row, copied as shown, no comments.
11:28
